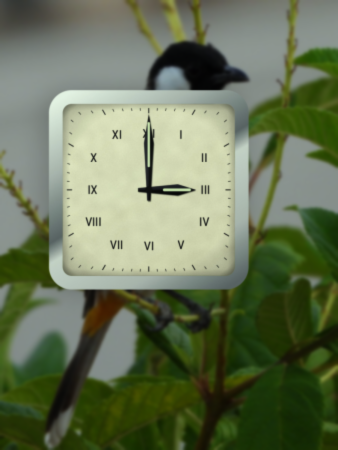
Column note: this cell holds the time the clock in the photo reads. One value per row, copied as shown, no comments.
3:00
